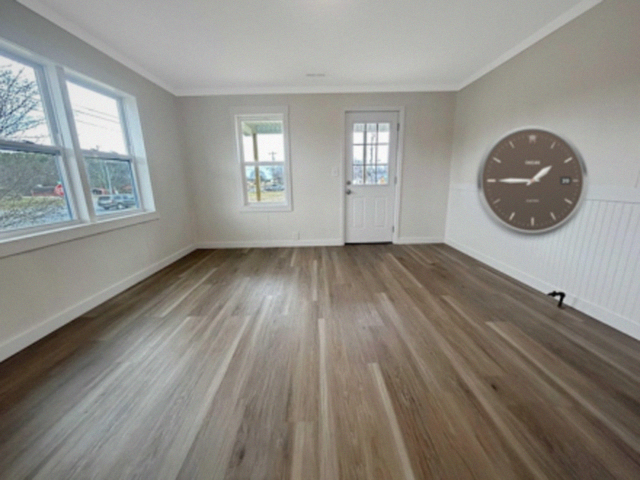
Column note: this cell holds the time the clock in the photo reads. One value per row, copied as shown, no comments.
1:45
